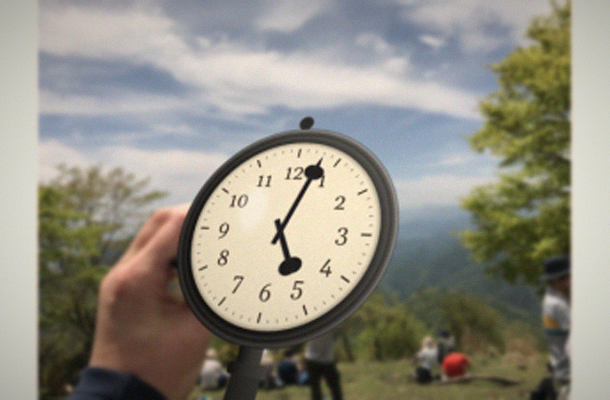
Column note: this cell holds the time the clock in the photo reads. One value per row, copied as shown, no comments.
5:03
